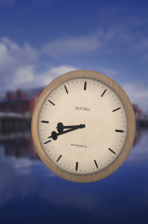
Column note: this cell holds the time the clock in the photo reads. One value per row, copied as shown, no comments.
8:41
